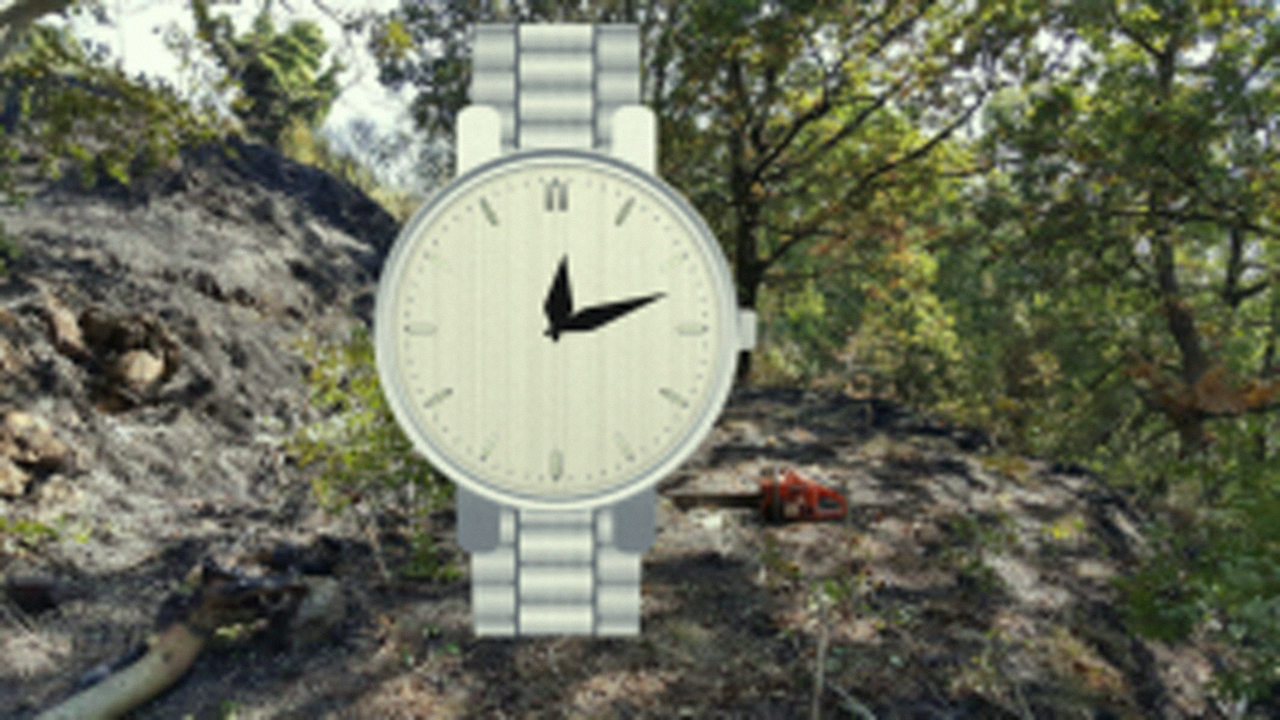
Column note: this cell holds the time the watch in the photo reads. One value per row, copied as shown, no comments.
12:12
